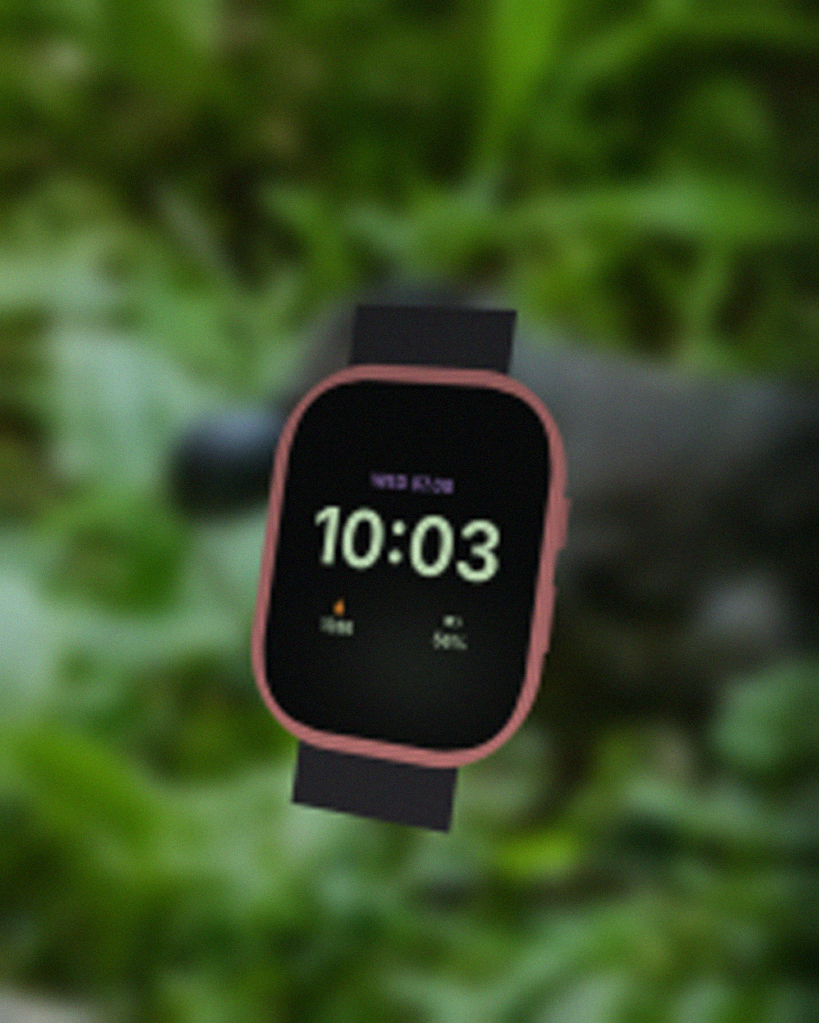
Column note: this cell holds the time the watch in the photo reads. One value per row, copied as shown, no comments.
10:03
